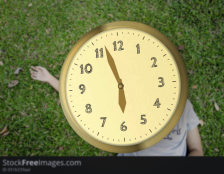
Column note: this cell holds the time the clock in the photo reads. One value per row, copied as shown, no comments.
5:57
